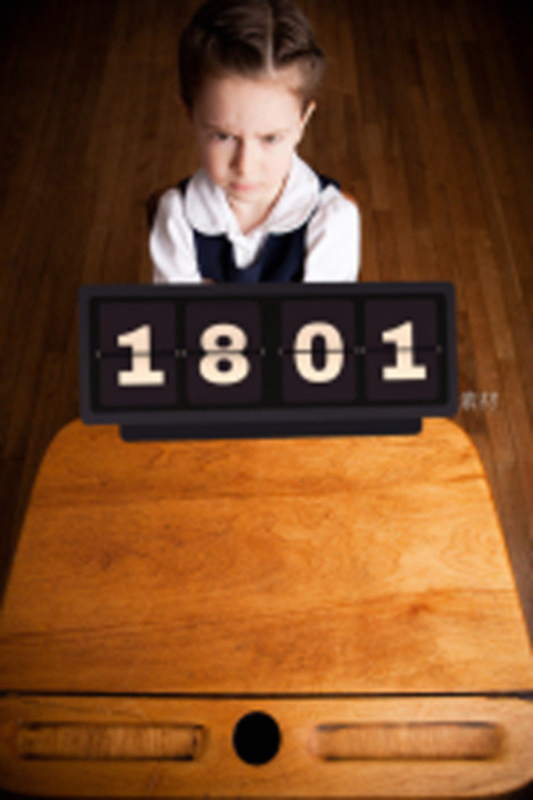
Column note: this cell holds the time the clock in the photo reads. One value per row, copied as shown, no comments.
18:01
